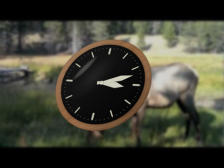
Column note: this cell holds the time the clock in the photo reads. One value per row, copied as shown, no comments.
3:12
